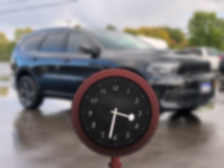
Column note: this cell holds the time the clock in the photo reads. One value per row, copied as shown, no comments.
3:32
